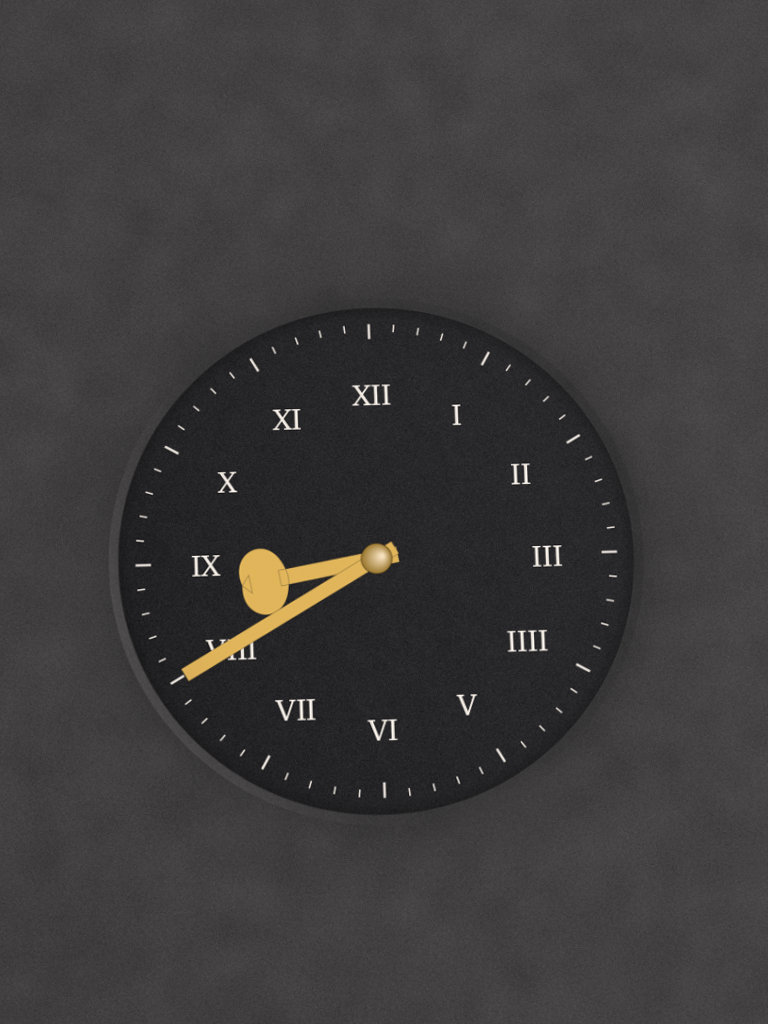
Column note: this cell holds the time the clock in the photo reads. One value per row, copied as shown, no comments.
8:40
